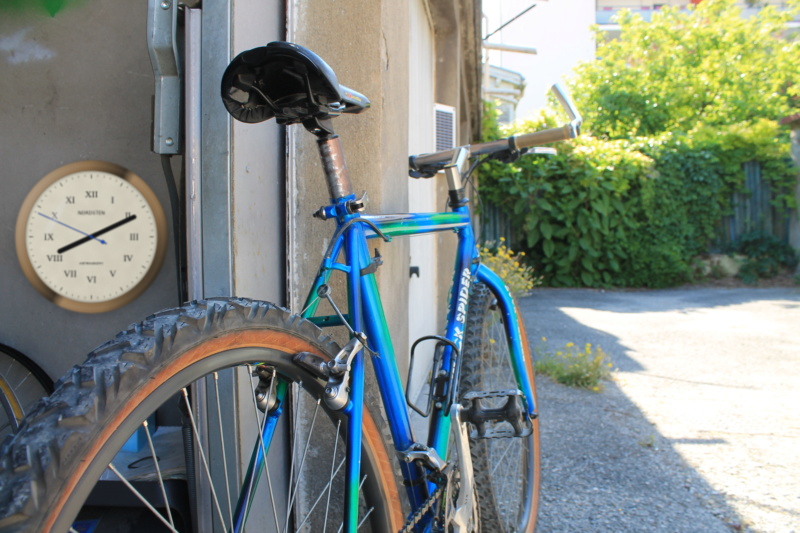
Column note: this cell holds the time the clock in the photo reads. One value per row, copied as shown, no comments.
8:10:49
